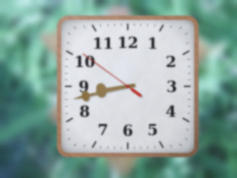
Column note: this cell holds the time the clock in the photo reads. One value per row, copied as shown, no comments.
8:42:51
